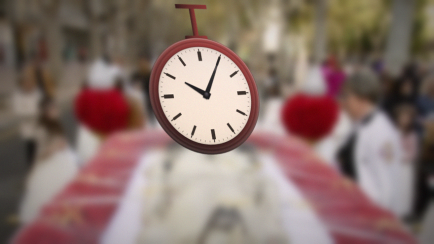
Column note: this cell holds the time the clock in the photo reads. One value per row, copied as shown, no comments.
10:05
